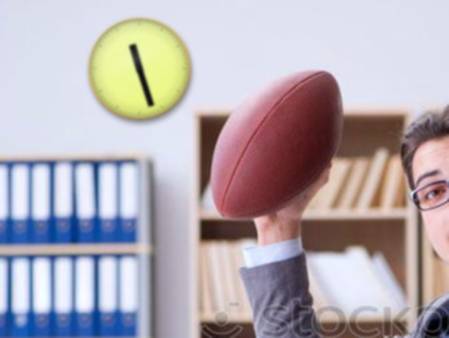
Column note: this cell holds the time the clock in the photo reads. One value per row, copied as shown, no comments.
11:27
